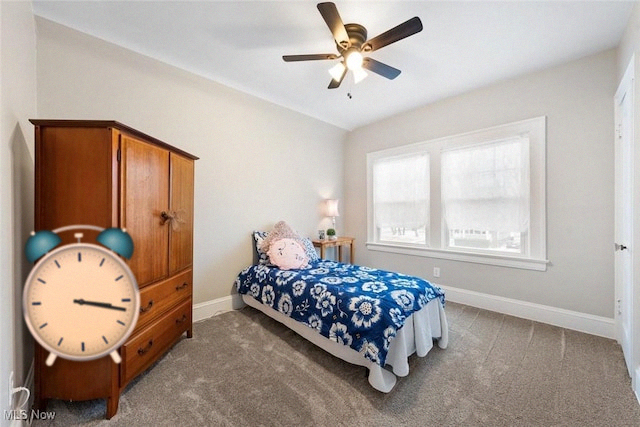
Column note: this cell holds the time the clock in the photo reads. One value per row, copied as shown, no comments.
3:17
